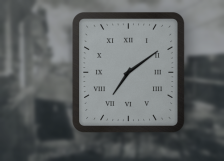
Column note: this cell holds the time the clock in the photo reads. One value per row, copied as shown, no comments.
7:09
